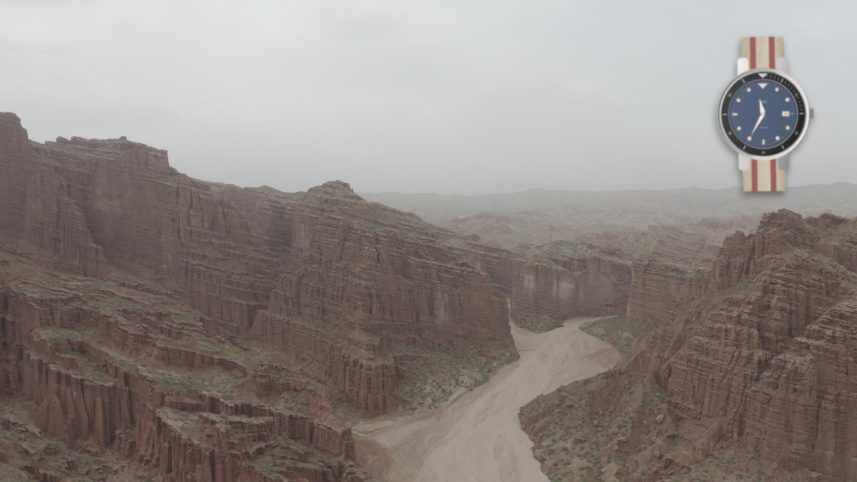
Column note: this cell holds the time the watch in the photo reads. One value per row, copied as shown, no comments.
11:35
